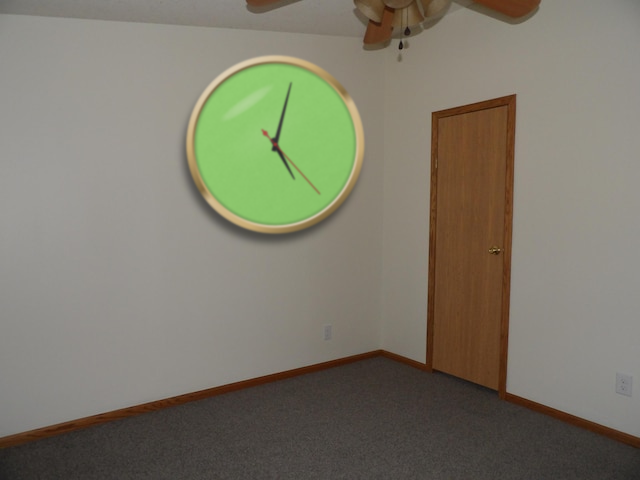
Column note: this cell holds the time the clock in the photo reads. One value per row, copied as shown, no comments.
5:02:23
